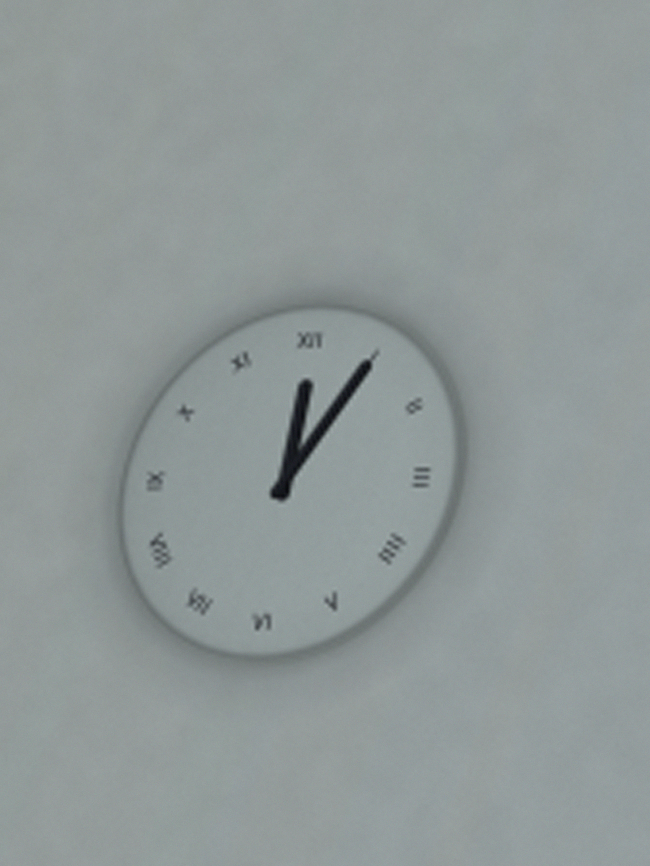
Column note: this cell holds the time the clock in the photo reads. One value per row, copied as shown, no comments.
12:05
